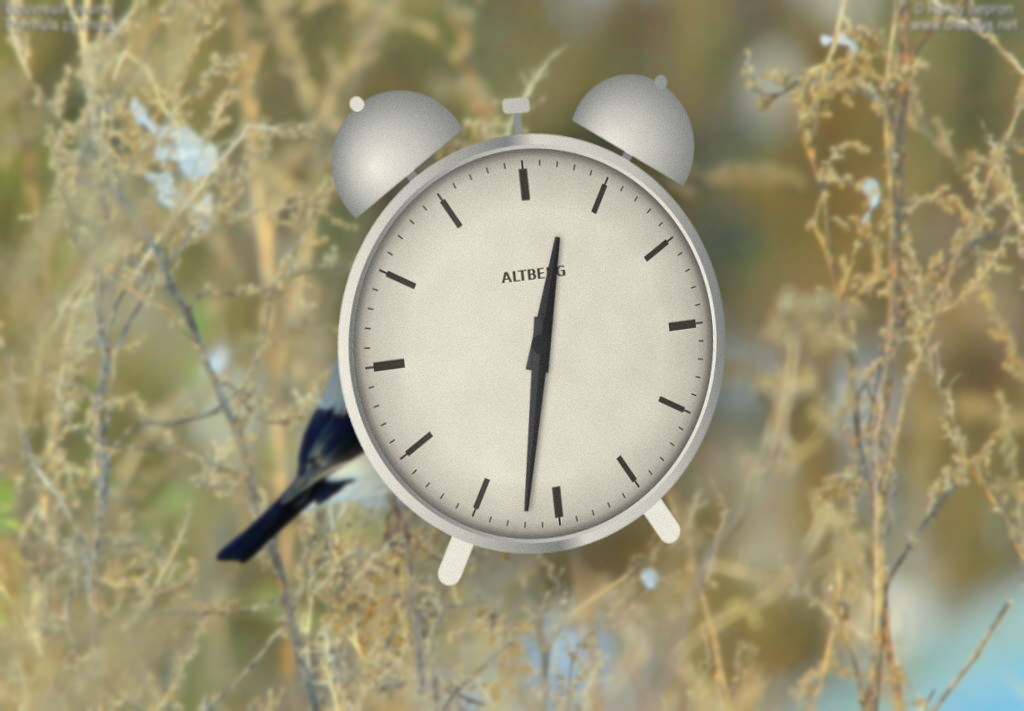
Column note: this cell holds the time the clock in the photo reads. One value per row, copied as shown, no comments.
12:32
